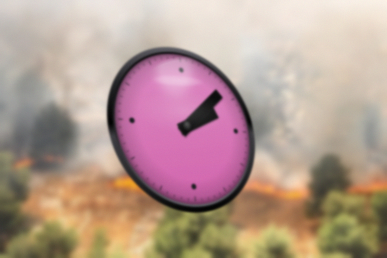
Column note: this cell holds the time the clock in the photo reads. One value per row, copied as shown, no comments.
2:08
